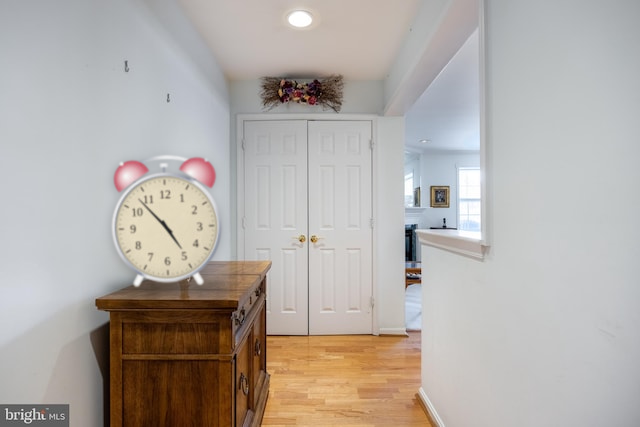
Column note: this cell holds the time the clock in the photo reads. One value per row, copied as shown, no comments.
4:53
